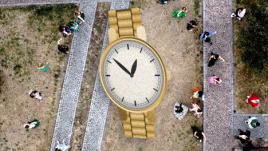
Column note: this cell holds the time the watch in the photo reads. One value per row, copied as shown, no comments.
12:52
